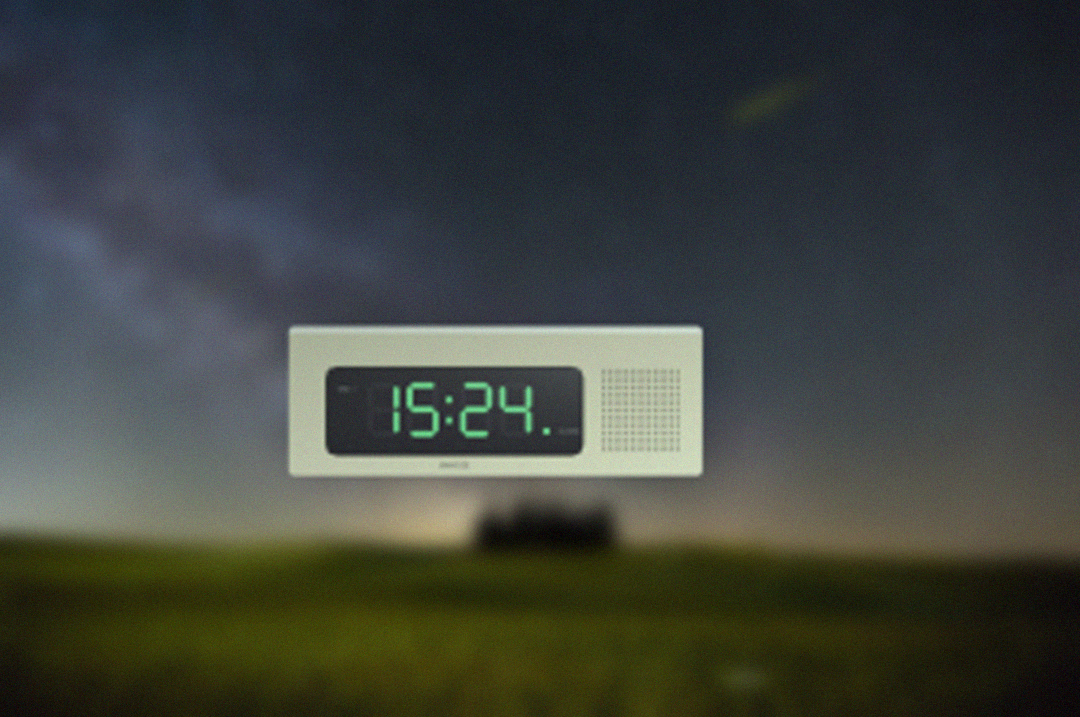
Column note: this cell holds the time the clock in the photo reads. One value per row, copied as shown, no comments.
15:24
